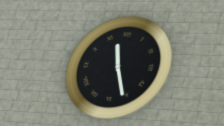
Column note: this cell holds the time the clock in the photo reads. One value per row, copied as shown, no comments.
11:26
